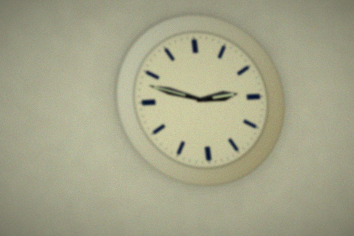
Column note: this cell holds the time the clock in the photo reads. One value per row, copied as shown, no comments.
2:48
